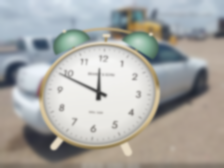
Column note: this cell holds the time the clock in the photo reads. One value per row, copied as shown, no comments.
11:49
